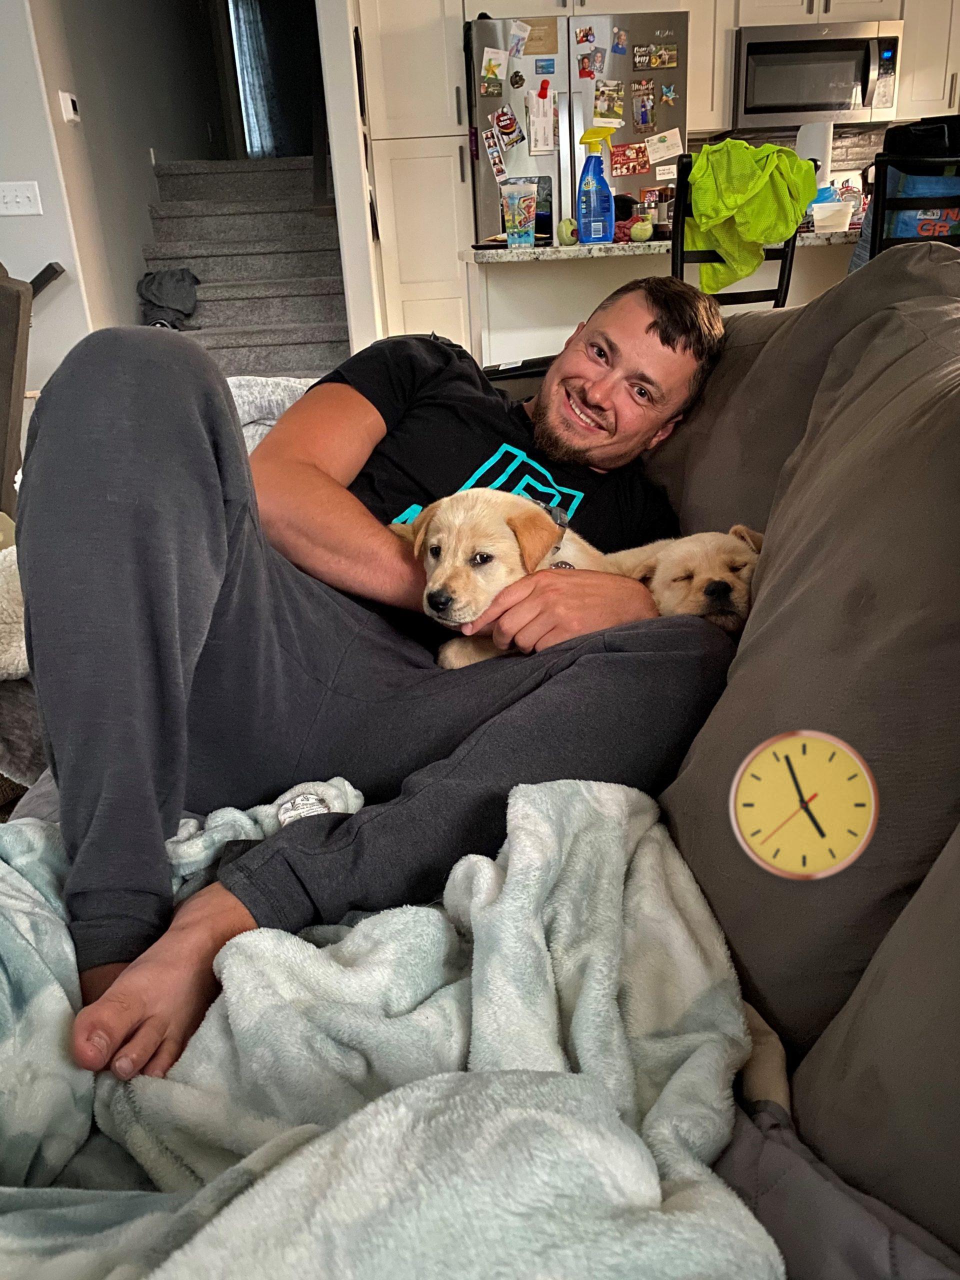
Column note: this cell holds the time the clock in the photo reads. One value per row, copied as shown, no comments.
4:56:38
